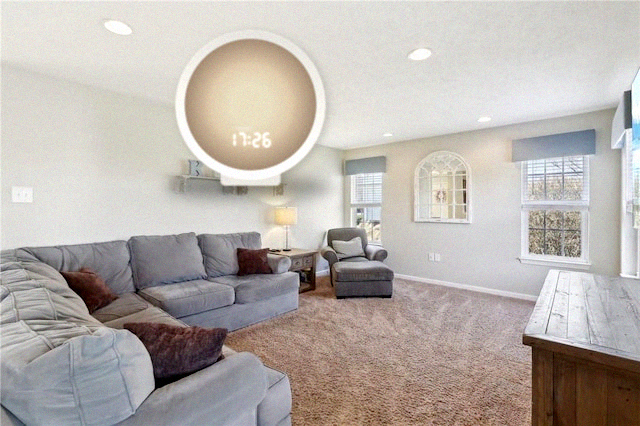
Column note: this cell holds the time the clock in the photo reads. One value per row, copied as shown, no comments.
17:26
